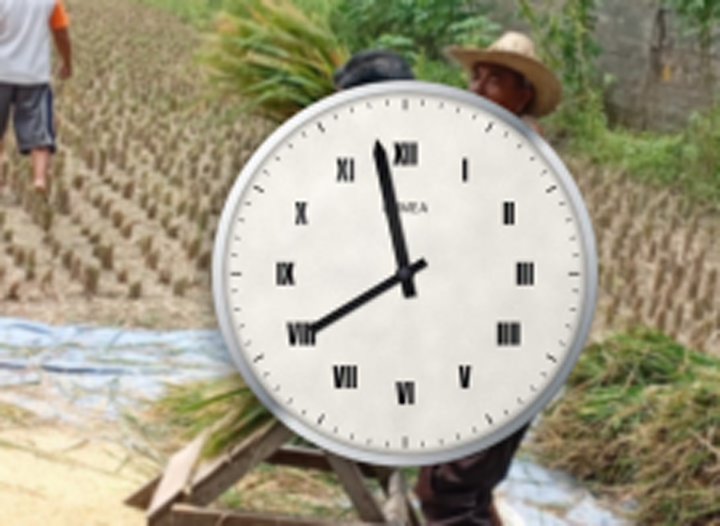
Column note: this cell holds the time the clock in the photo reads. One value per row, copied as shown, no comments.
7:58
